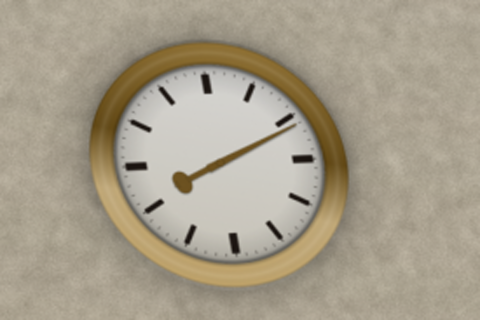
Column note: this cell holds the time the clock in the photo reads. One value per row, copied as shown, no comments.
8:11
